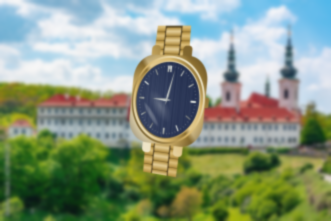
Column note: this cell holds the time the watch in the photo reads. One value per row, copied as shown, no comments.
9:02
